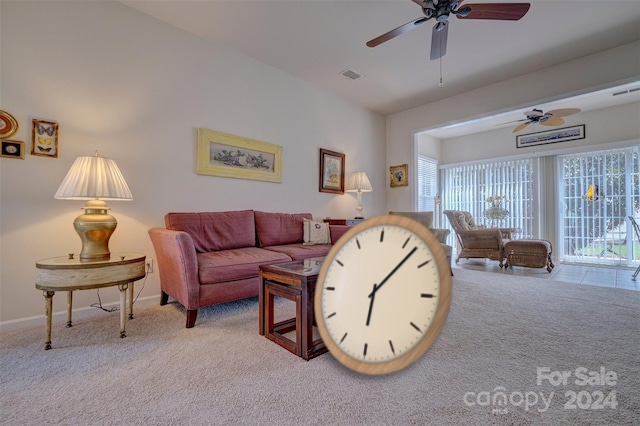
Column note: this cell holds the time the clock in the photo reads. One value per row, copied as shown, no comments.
6:07
